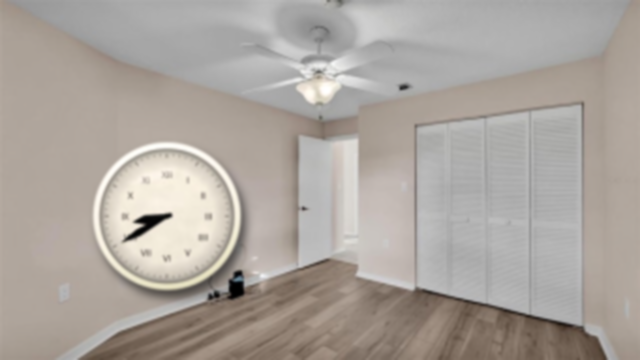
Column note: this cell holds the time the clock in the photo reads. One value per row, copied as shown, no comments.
8:40
